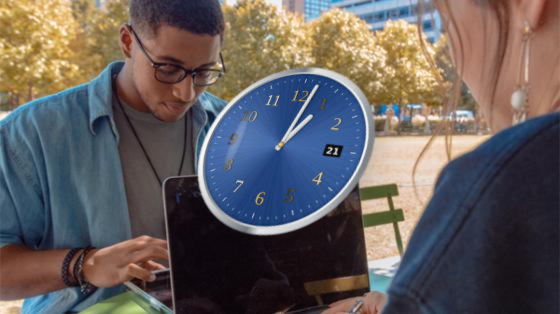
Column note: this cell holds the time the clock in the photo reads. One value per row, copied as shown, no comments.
1:02
